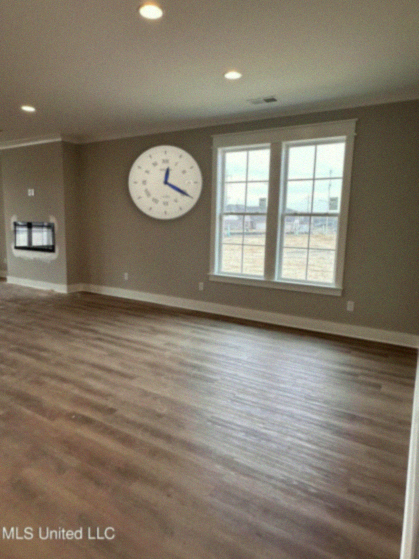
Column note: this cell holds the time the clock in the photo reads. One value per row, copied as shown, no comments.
12:20
